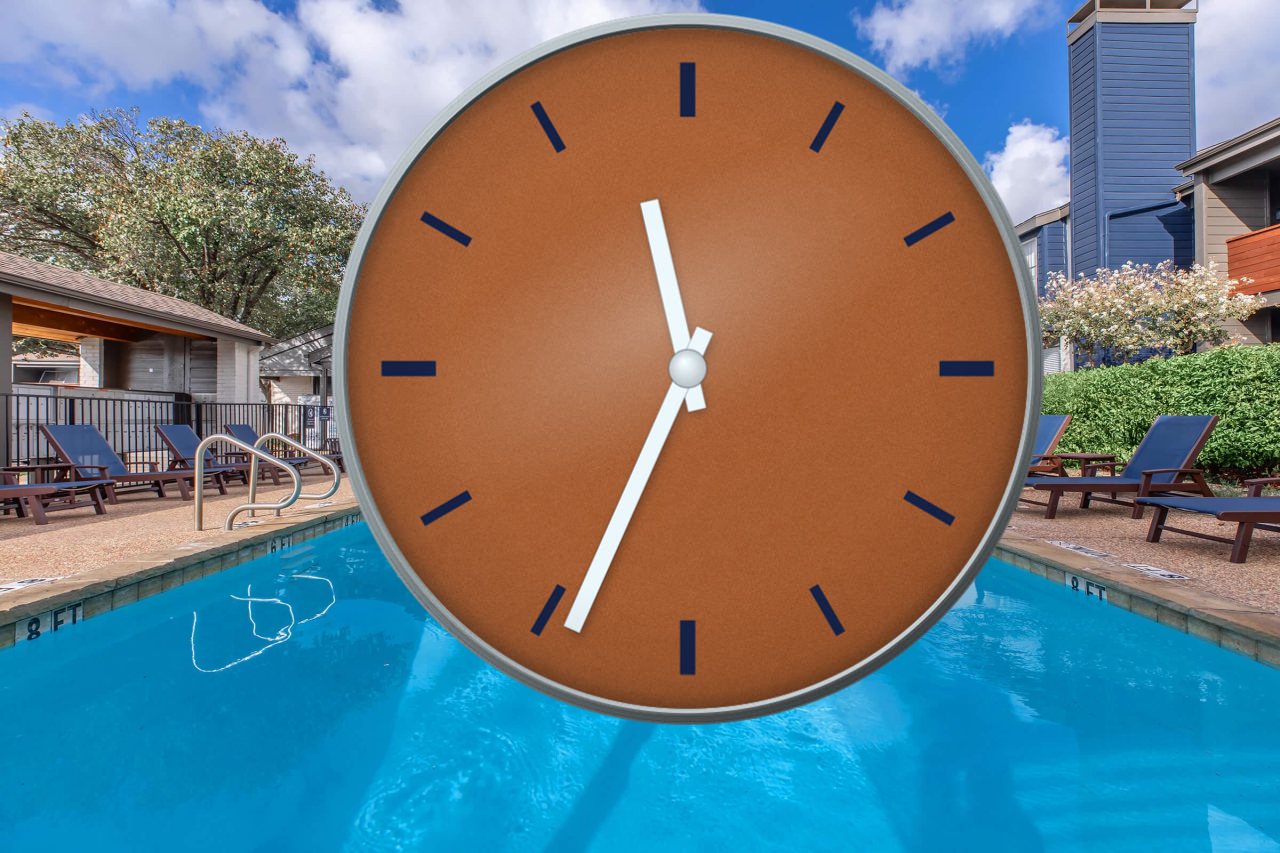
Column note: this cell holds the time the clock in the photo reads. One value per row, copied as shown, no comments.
11:34
